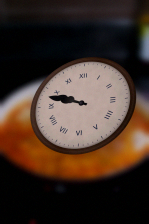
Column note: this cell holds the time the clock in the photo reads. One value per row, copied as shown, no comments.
9:48
